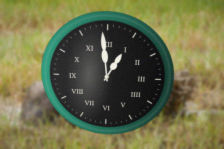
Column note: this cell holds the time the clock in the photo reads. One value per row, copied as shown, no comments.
12:59
